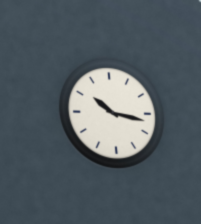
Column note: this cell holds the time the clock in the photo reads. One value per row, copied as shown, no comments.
10:17
